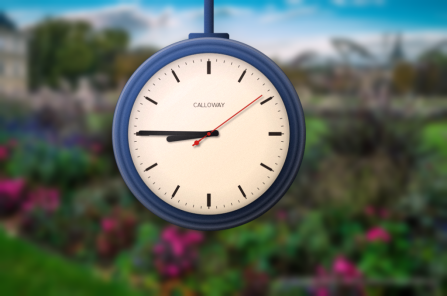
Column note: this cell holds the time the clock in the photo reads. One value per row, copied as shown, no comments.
8:45:09
